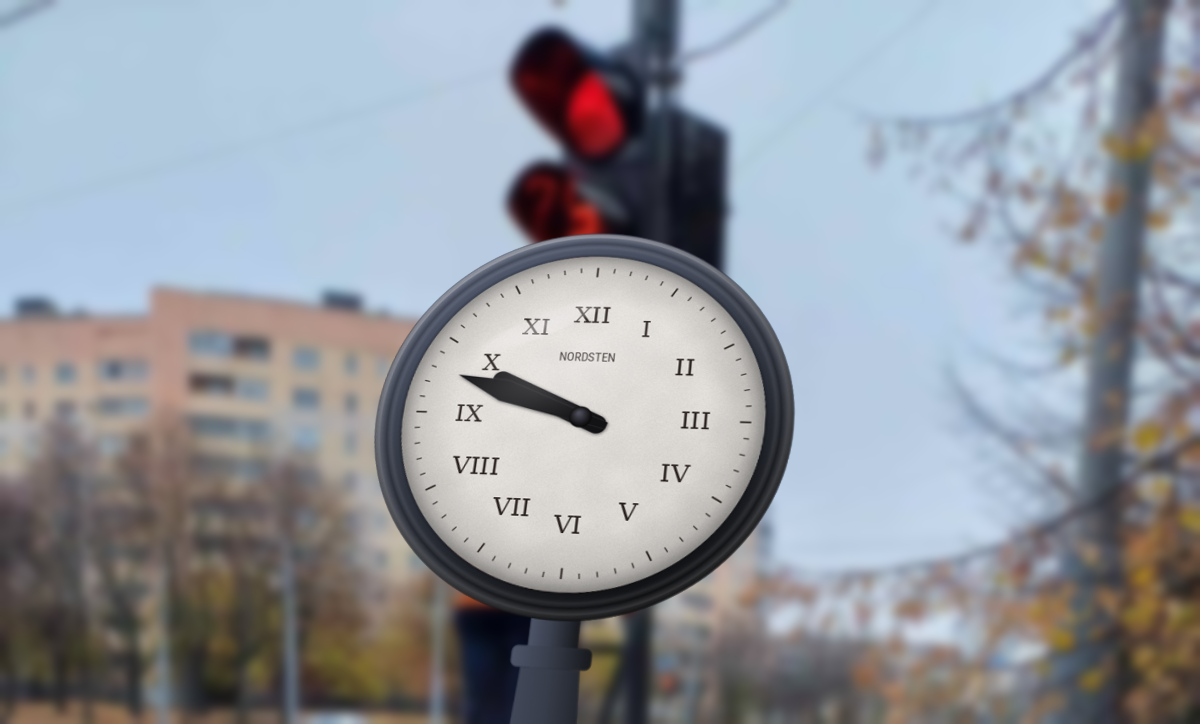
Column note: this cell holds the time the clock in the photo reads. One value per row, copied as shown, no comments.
9:48
